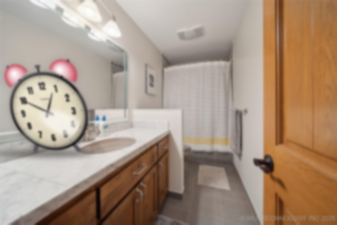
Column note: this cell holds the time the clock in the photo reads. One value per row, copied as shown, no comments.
12:50
